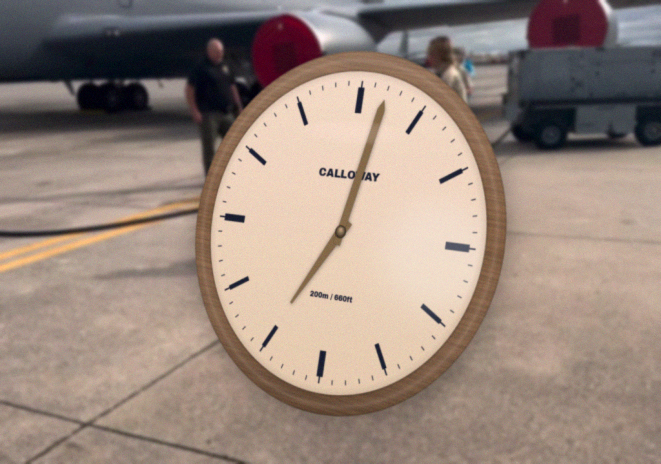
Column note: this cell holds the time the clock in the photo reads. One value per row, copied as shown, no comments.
7:02
